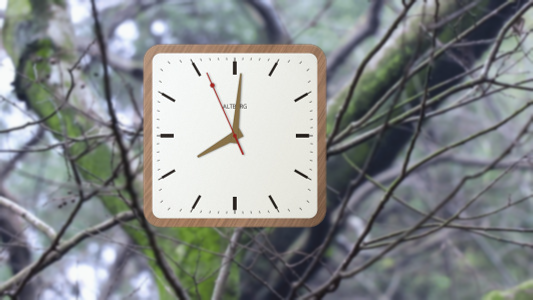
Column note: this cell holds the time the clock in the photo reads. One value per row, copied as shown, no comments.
8:00:56
